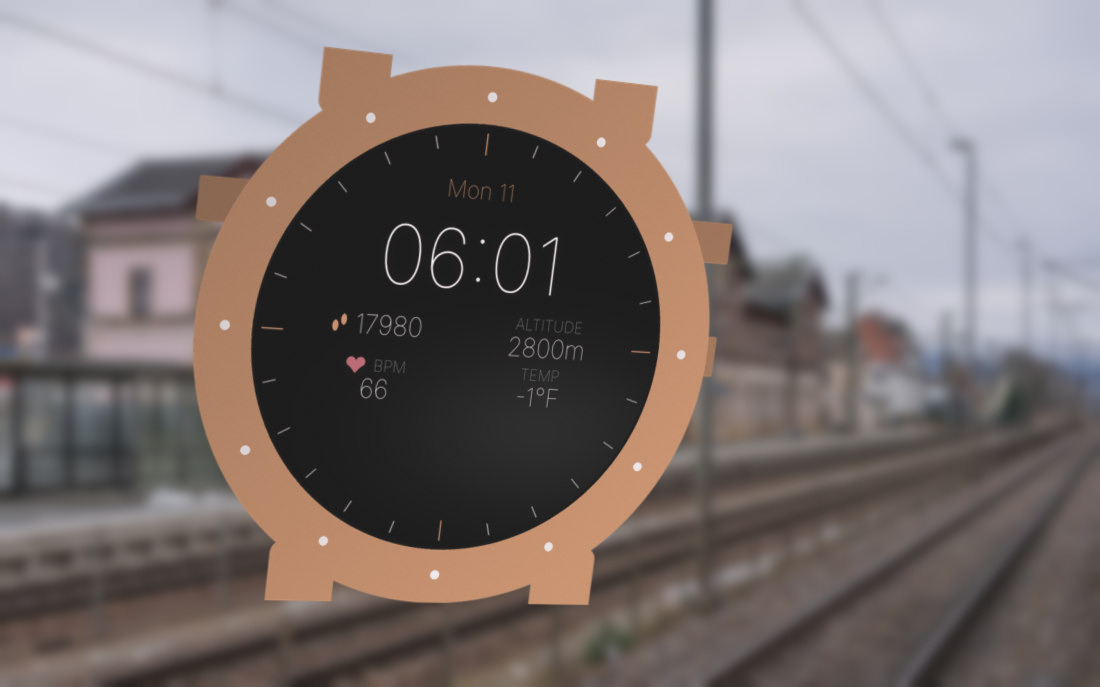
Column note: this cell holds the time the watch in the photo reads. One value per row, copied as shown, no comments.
6:01
